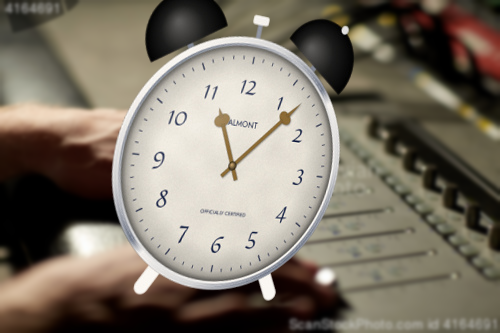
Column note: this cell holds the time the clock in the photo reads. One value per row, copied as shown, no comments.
11:07
